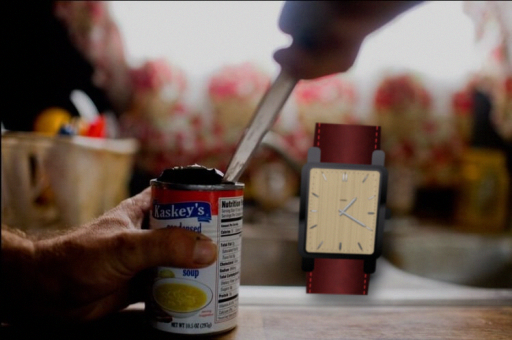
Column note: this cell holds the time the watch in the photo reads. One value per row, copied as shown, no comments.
1:20
